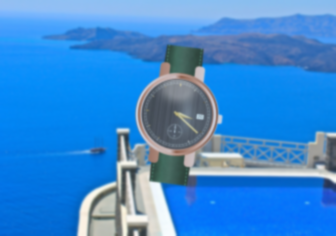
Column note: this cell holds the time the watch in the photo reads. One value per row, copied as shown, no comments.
3:21
